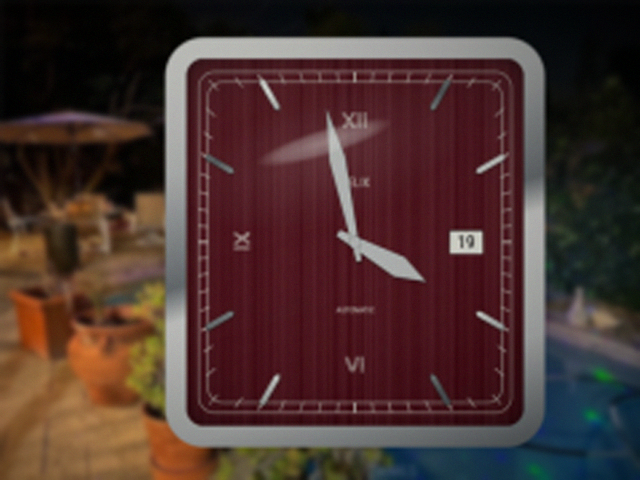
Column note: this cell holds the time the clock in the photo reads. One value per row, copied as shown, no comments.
3:58
